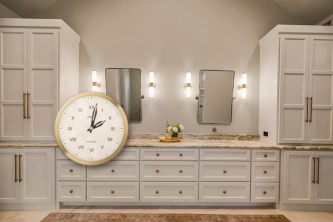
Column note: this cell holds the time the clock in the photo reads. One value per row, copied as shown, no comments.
2:02
